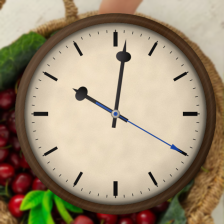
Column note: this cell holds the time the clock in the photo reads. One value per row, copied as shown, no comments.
10:01:20
